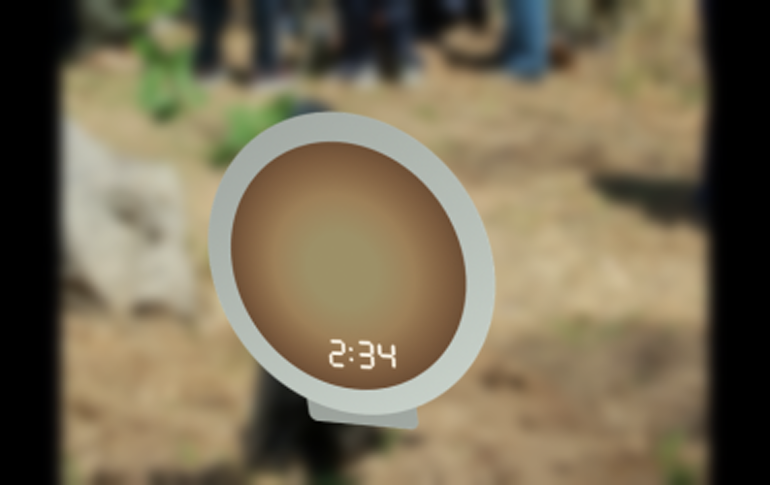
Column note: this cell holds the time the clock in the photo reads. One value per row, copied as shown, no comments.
2:34
